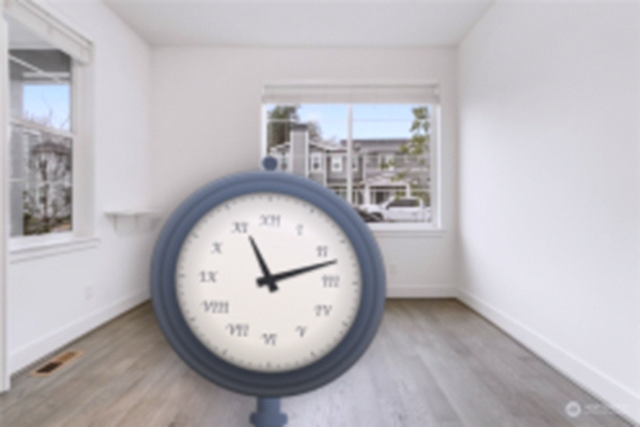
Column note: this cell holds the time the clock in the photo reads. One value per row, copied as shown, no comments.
11:12
